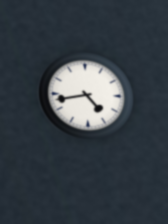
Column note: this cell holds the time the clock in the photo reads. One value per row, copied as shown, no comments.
4:43
